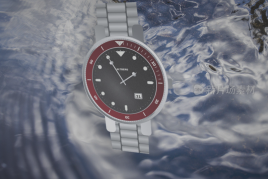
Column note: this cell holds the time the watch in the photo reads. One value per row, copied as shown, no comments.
1:55
